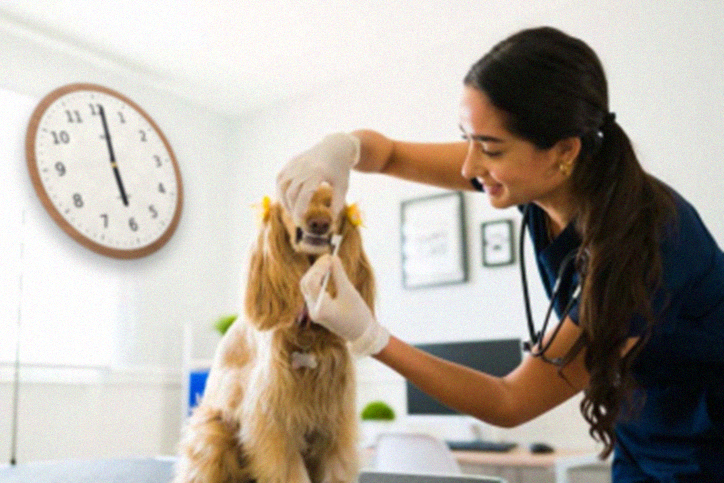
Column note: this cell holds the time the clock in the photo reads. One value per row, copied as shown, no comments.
6:01
